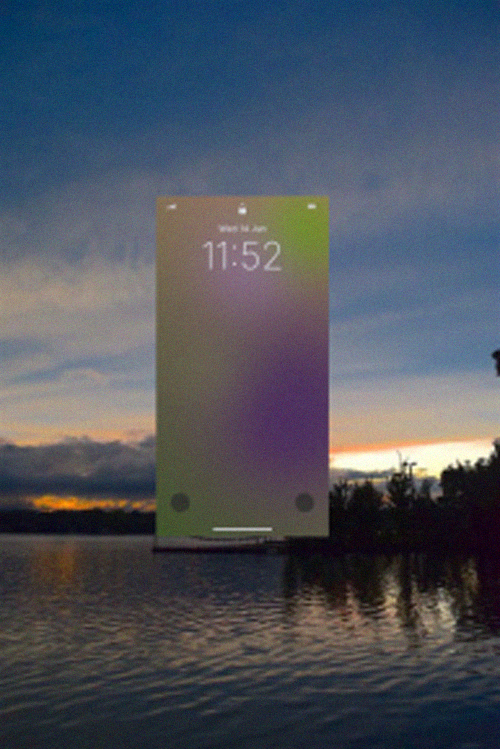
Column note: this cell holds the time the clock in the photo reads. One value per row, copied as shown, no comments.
11:52
